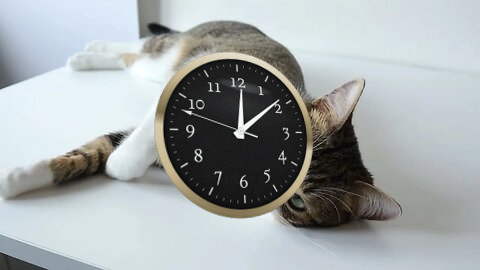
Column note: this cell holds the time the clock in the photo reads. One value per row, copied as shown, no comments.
12:08:48
